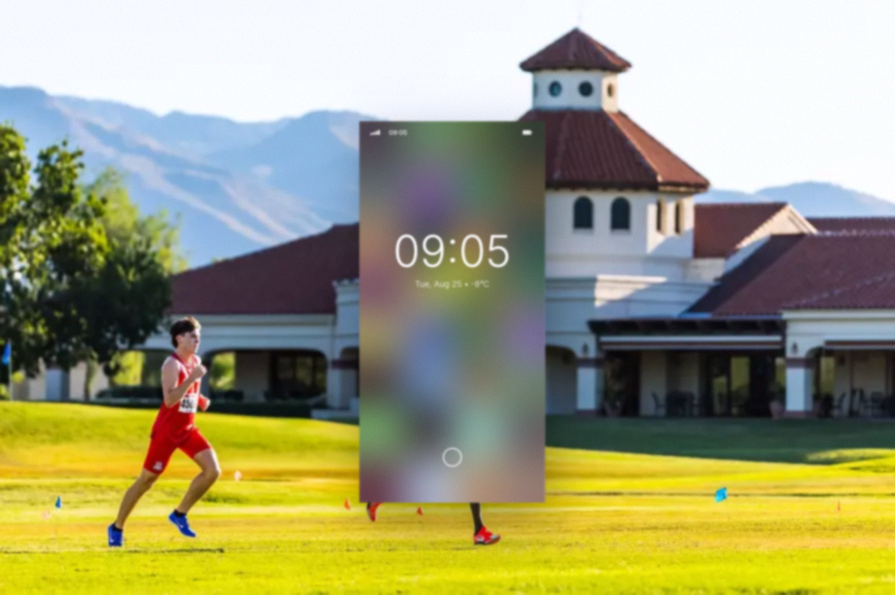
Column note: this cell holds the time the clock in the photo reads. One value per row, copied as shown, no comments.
9:05
